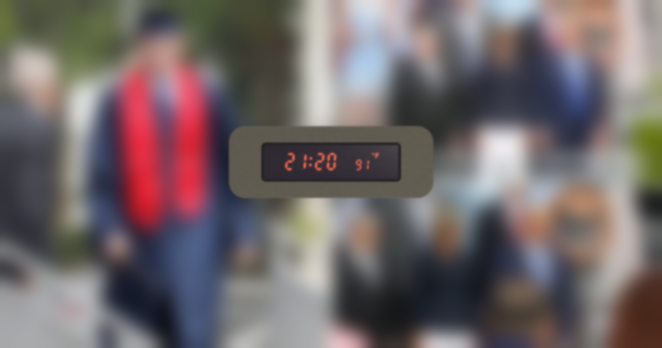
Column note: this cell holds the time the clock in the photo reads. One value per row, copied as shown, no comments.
21:20
